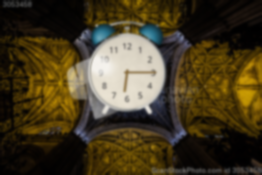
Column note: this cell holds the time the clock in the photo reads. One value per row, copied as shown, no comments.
6:15
